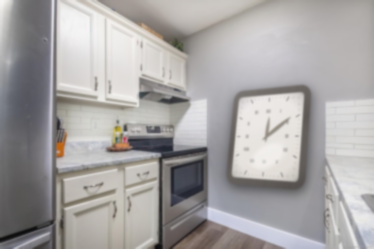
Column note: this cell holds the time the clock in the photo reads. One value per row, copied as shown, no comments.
12:09
